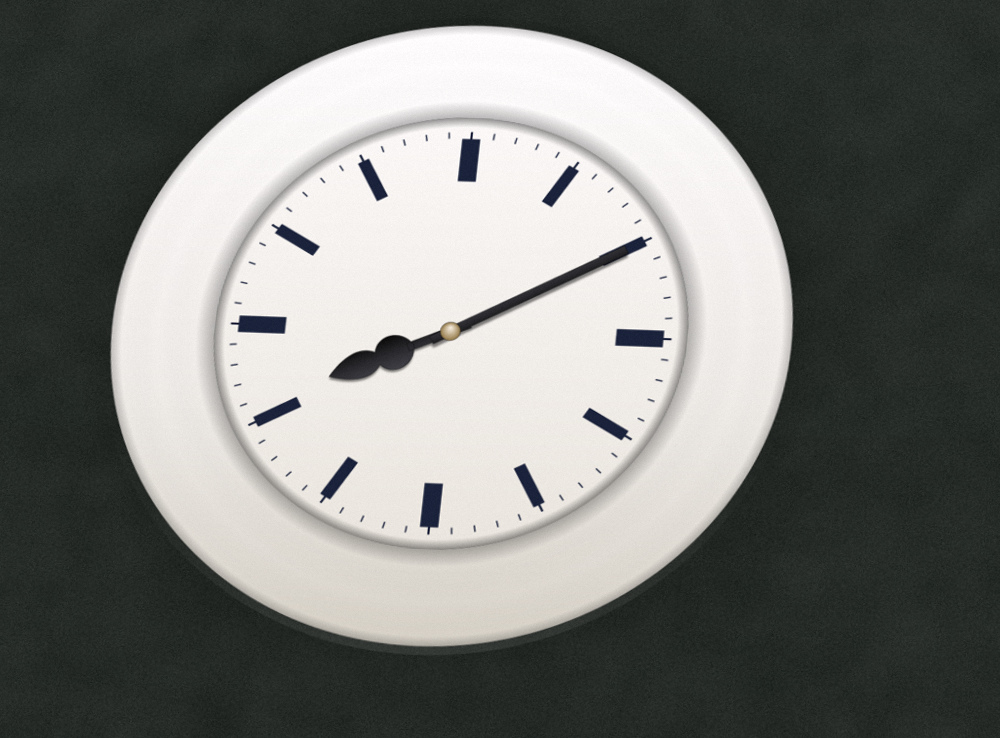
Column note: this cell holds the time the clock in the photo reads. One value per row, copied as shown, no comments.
8:10
